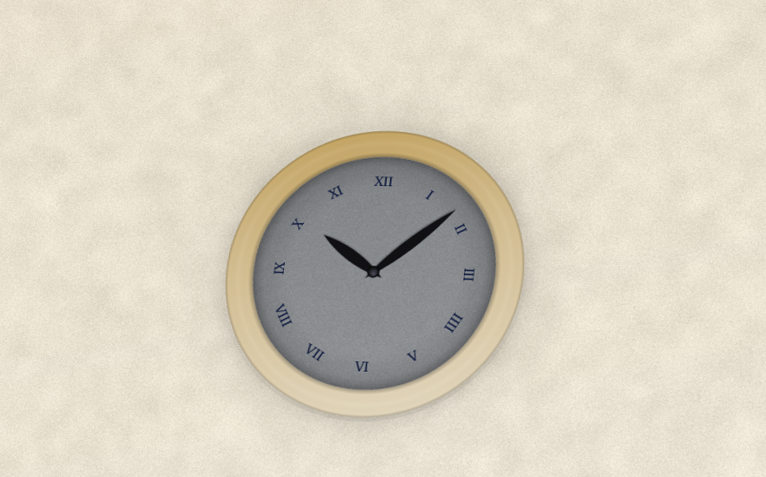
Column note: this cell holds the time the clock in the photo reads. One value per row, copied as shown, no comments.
10:08
